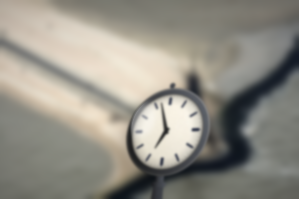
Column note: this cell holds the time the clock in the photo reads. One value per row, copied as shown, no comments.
6:57
